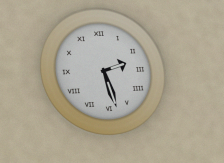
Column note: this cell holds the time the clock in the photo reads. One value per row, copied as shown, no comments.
2:28
